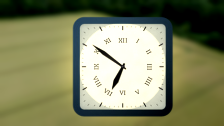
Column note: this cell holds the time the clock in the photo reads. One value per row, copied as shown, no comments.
6:51
